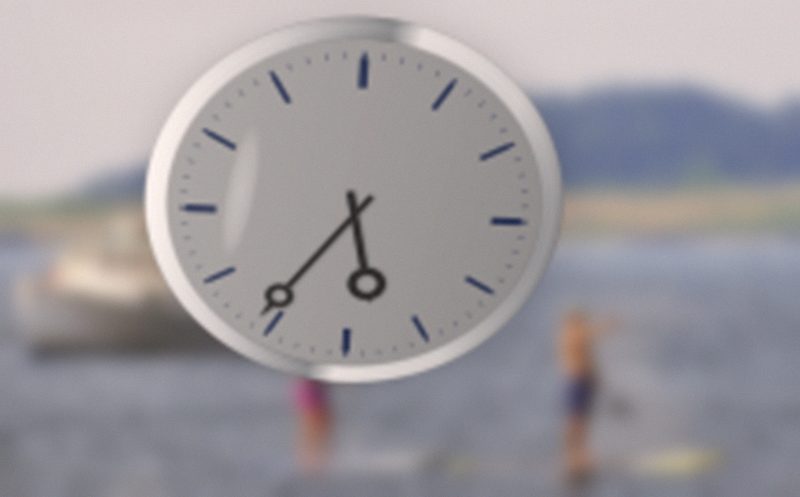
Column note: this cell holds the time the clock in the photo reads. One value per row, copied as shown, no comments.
5:36
